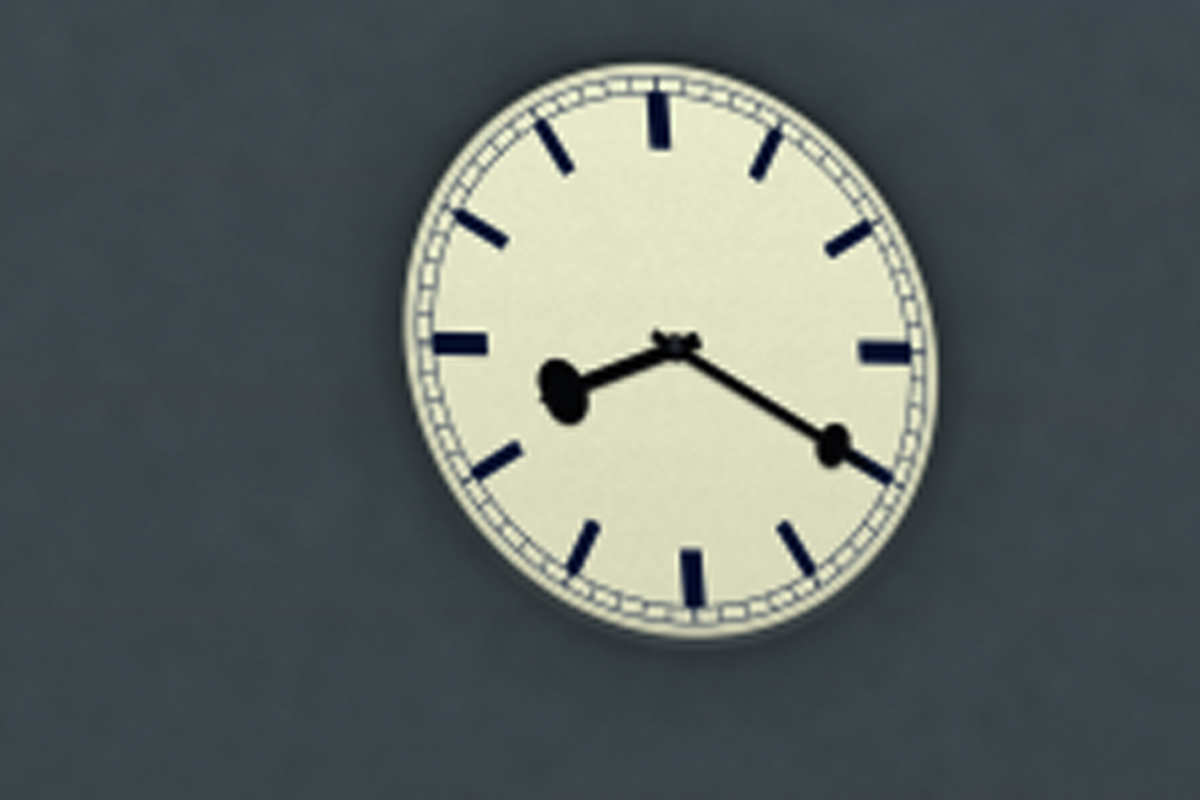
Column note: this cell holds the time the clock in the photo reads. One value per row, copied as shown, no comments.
8:20
